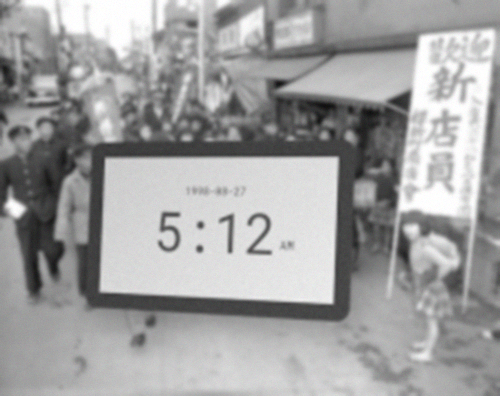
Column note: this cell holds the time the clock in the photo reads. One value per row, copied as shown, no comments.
5:12
